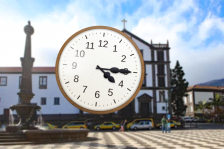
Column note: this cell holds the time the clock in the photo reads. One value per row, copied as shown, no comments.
4:15
